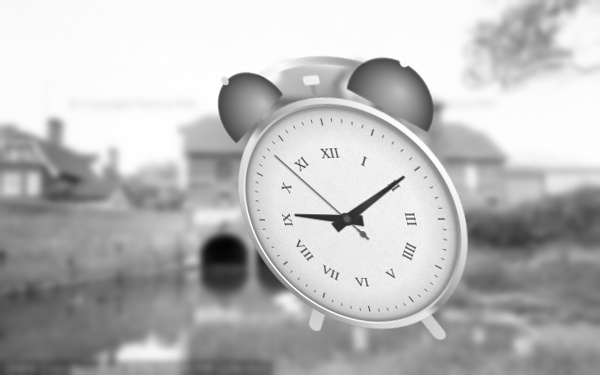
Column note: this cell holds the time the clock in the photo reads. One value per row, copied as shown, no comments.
9:09:53
